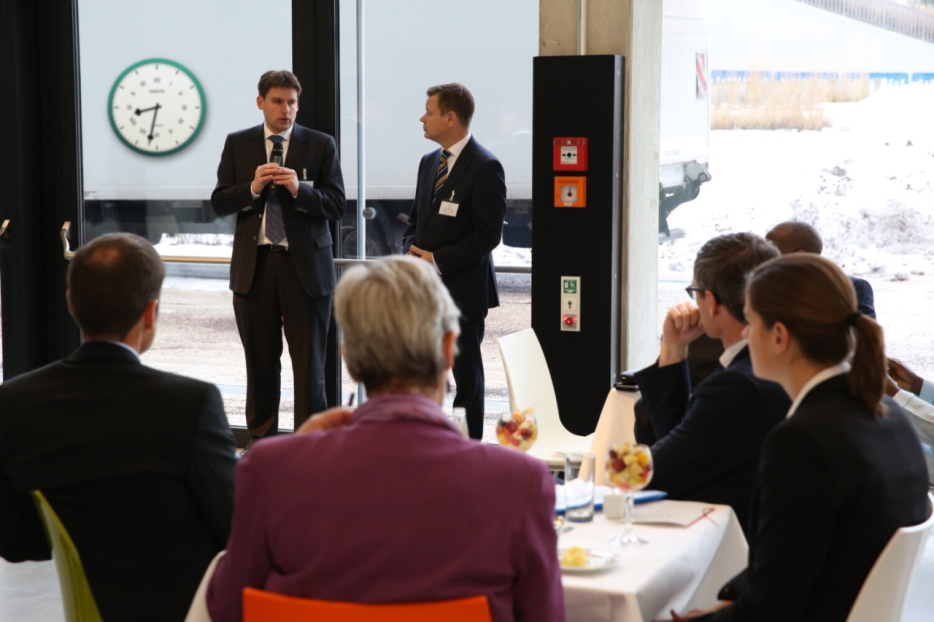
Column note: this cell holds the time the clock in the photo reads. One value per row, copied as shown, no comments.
8:32
